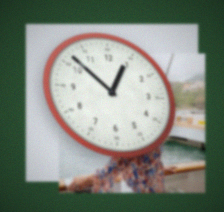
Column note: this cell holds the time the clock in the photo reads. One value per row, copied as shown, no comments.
12:52
